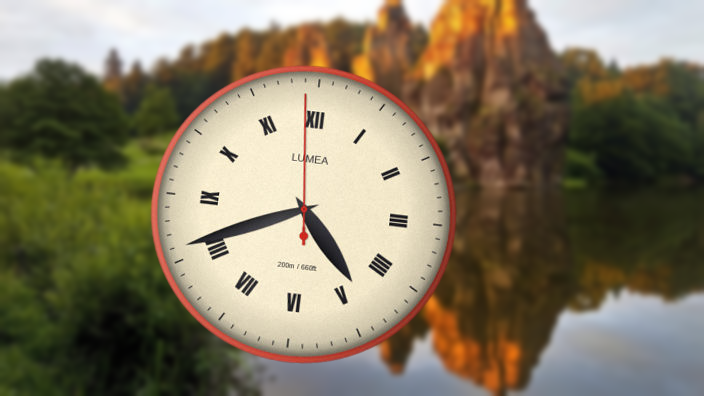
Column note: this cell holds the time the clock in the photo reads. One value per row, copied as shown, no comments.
4:40:59
